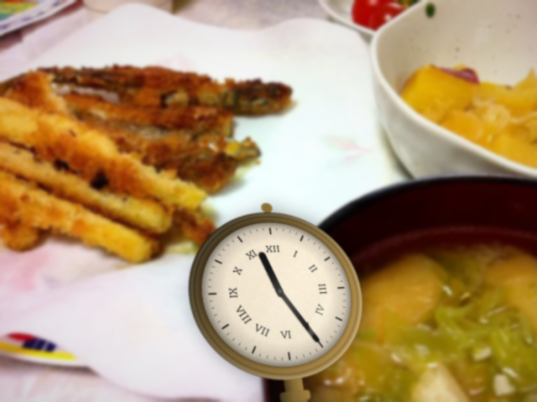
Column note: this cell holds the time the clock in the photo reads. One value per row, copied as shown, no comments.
11:25
